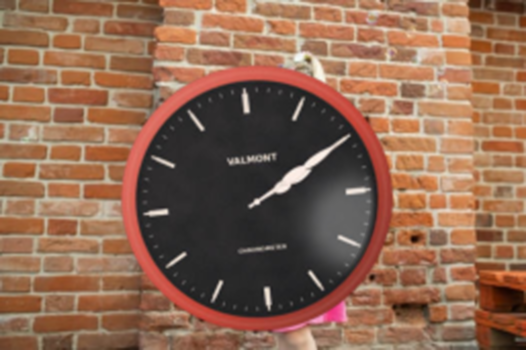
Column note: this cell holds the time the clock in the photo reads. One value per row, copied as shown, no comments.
2:10
